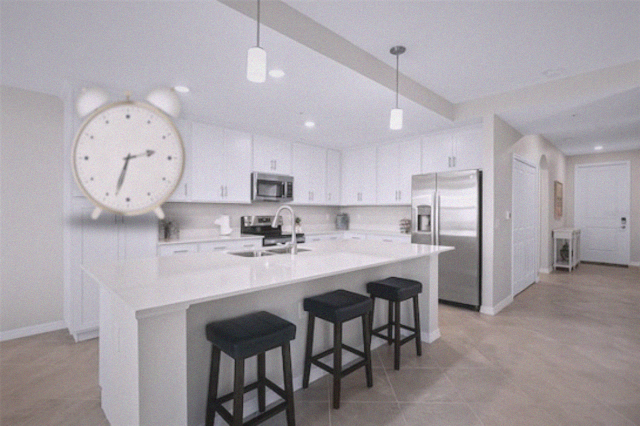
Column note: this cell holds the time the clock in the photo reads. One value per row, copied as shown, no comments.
2:33
